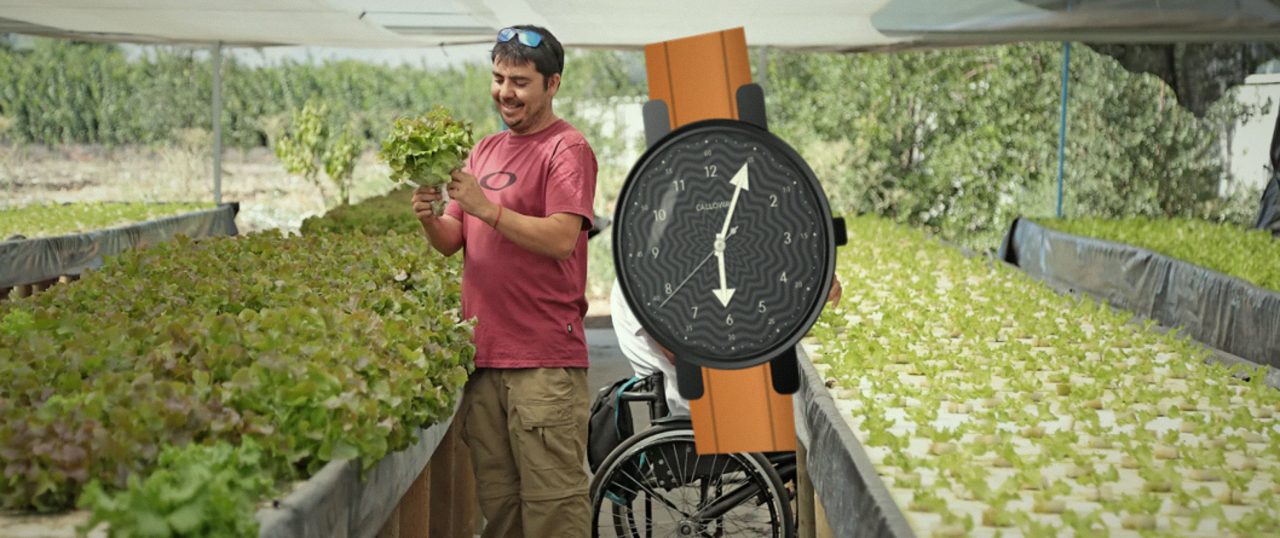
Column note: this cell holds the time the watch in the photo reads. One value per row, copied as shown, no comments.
6:04:39
